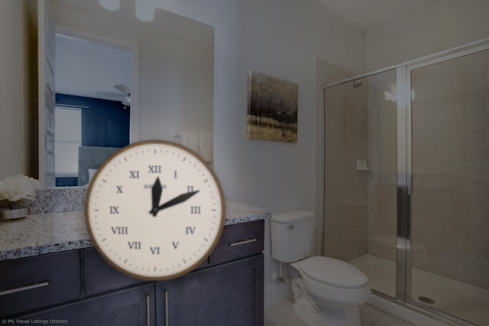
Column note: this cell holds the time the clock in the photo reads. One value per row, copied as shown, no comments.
12:11
